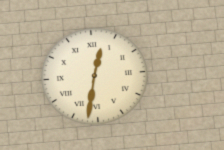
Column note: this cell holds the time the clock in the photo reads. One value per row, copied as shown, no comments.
12:32
